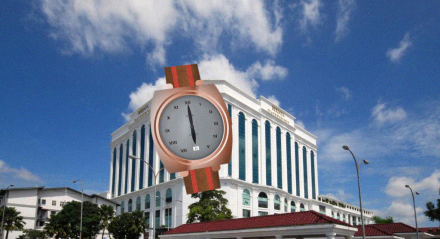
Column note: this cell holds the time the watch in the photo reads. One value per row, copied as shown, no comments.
6:00
